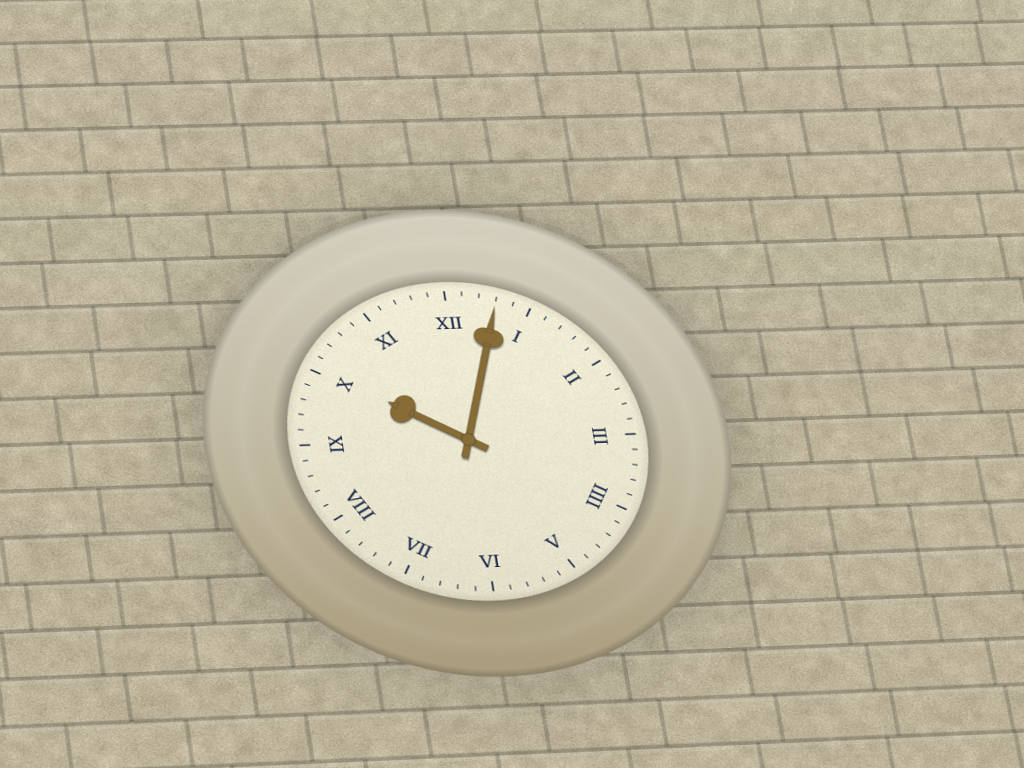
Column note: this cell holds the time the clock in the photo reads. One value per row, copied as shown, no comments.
10:03
